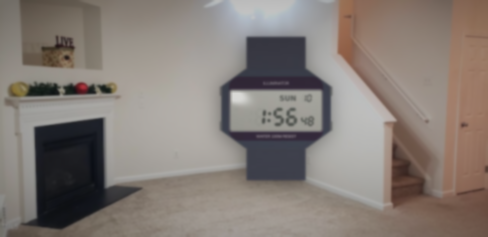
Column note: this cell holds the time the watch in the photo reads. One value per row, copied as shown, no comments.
1:56
